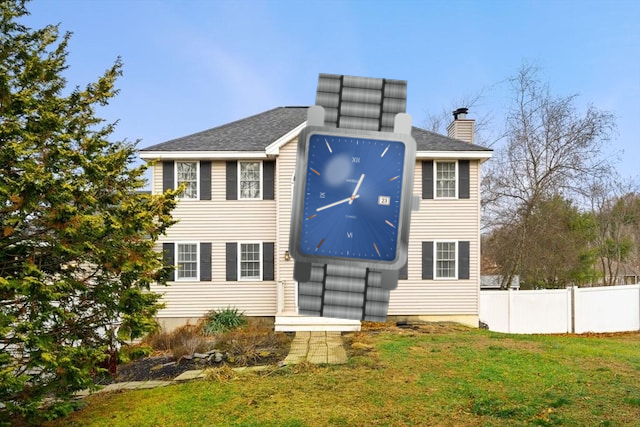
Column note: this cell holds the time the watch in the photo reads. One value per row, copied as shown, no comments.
12:41
